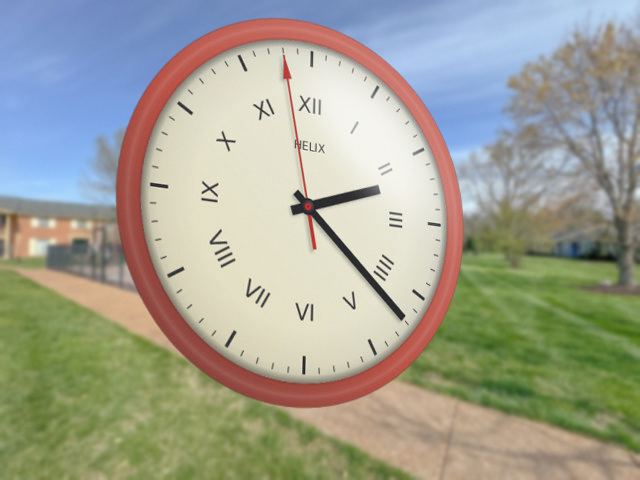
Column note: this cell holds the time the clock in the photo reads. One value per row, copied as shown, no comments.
2:21:58
